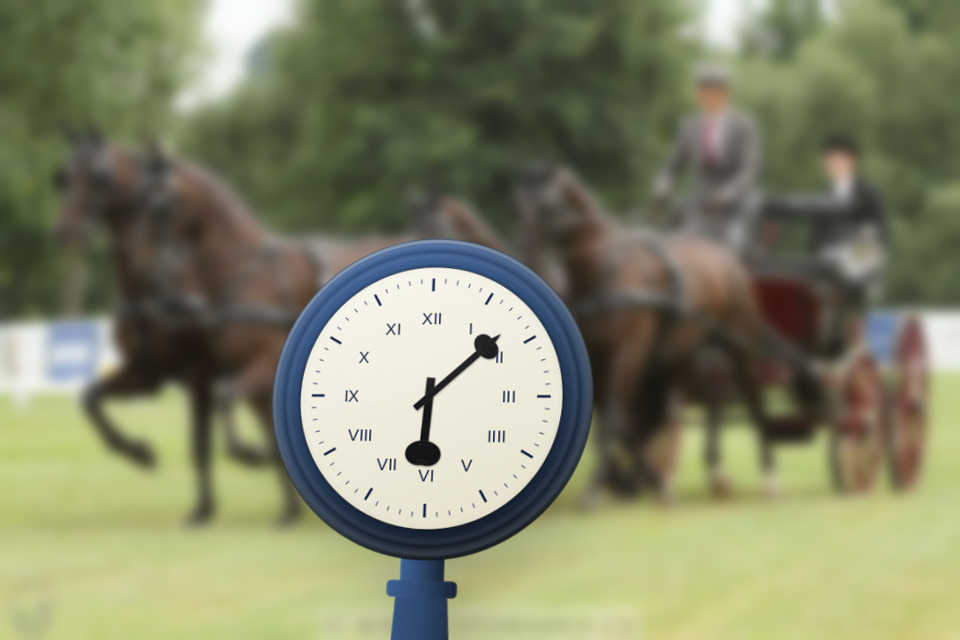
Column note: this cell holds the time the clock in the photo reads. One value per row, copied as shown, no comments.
6:08
